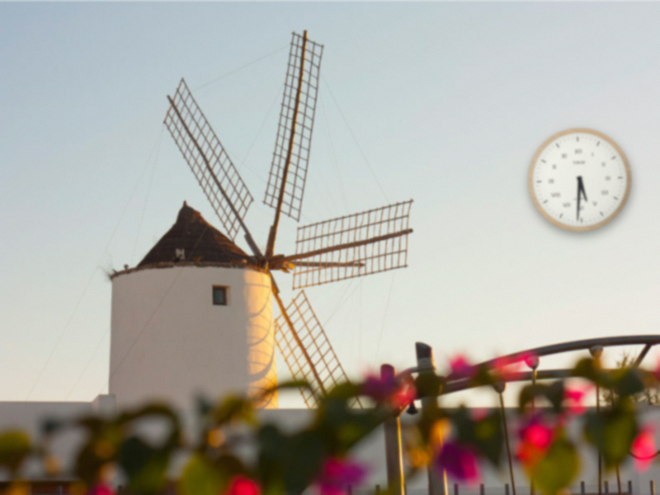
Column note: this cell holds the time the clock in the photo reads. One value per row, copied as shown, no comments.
5:31
